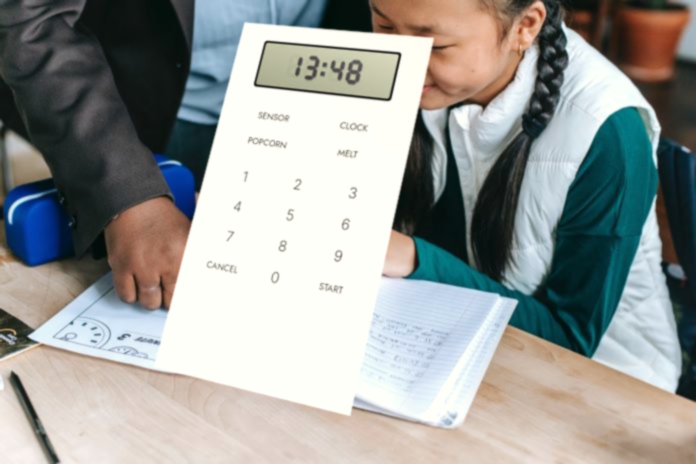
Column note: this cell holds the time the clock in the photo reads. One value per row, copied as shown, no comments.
13:48
